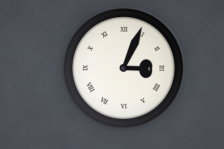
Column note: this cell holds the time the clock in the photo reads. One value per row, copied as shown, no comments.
3:04
